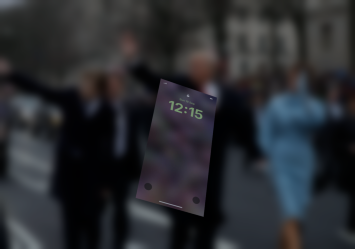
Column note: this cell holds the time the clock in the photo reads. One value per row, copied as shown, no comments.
12:15
